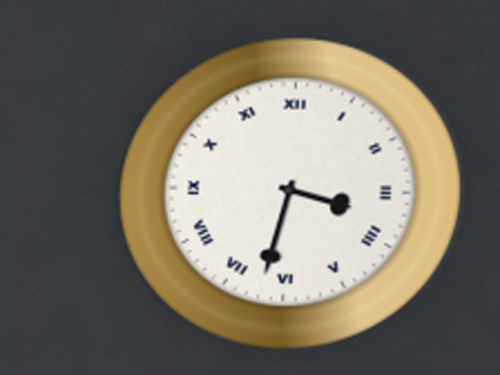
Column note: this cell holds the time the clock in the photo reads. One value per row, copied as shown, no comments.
3:32
